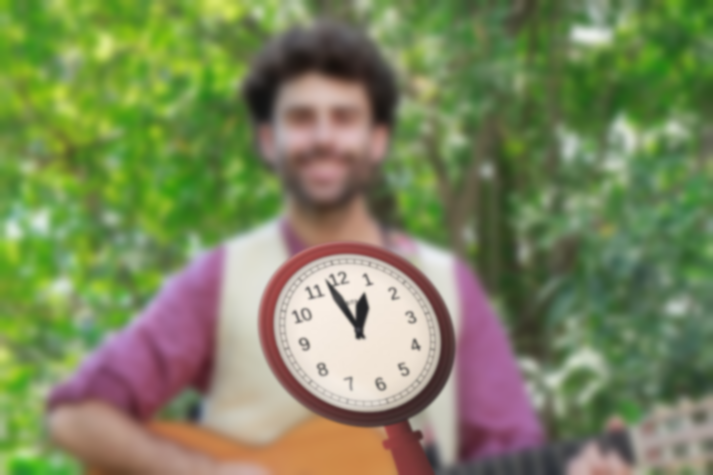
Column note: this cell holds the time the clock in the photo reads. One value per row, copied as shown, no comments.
12:58
